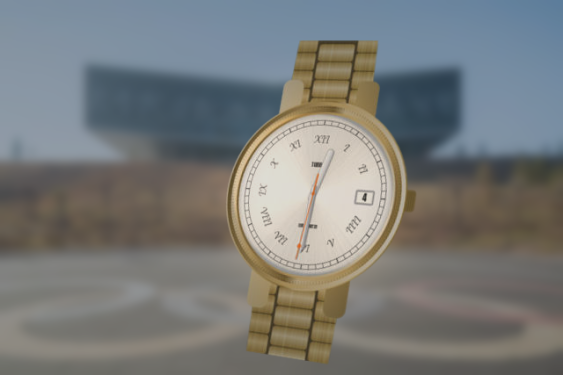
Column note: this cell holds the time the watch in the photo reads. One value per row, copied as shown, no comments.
12:30:31
